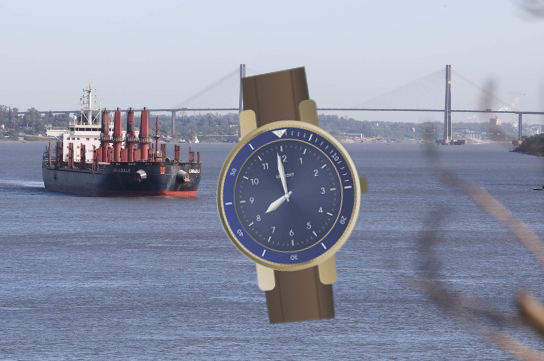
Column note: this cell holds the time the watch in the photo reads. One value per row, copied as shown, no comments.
7:59
